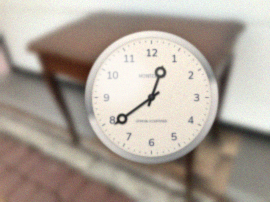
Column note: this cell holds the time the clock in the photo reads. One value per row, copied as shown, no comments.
12:39
